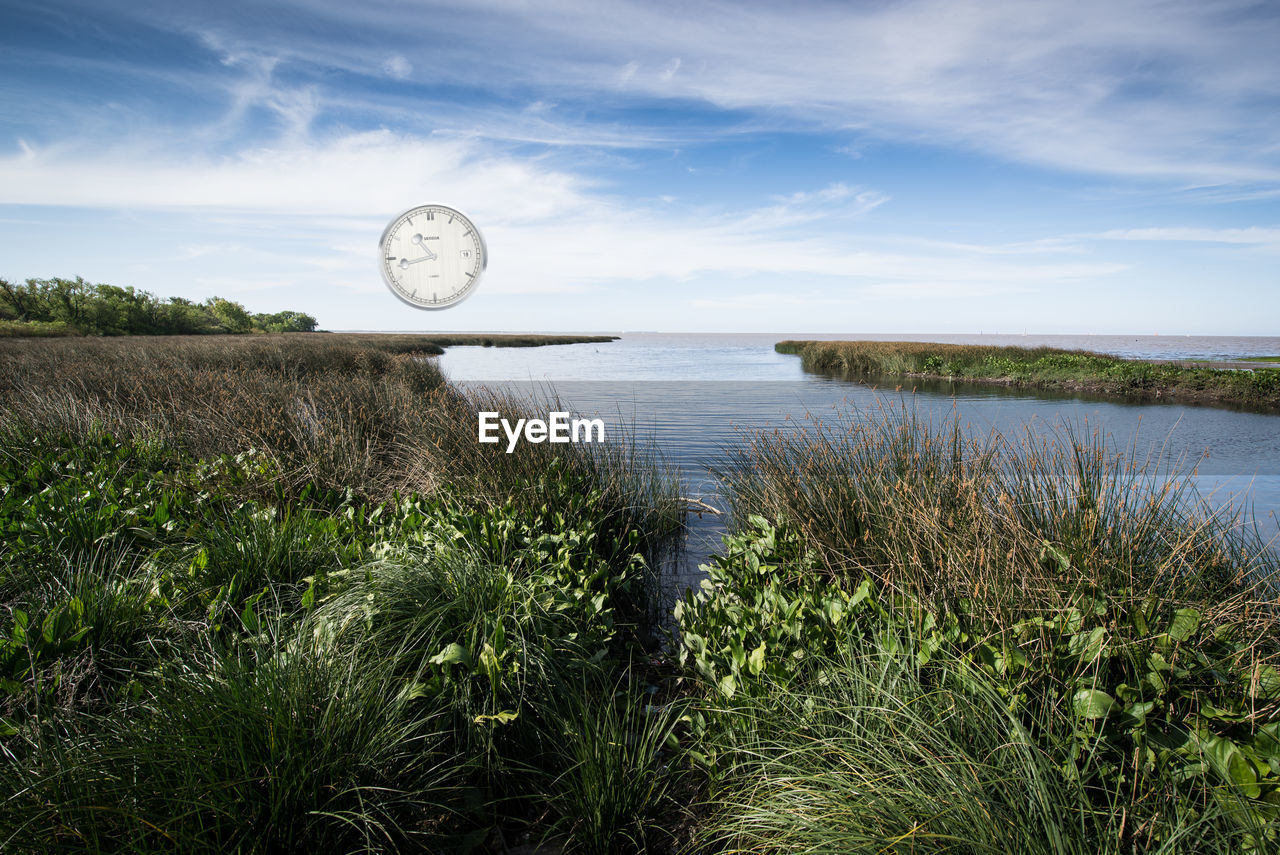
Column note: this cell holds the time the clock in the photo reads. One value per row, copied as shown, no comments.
10:43
